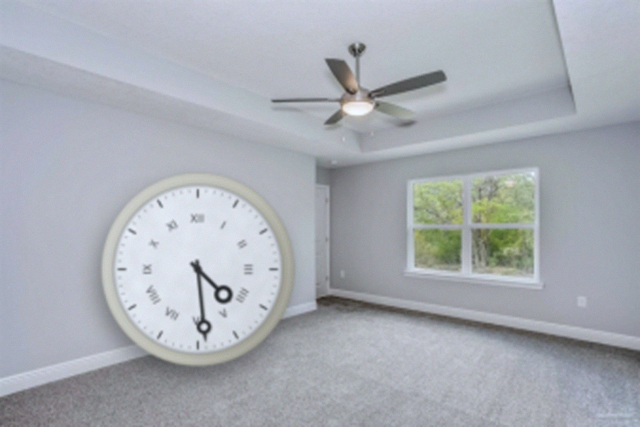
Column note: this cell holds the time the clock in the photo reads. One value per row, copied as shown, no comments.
4:29
